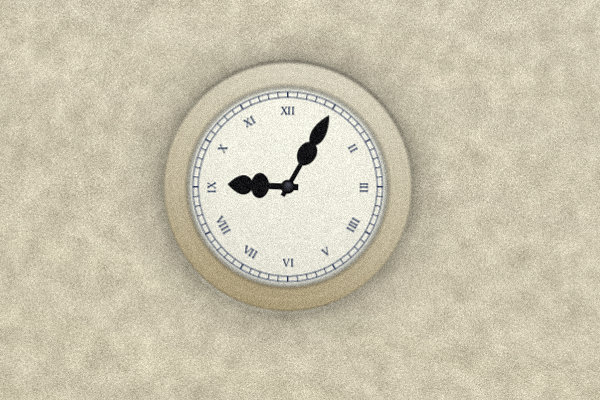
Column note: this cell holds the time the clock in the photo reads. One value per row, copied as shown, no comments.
9:05
